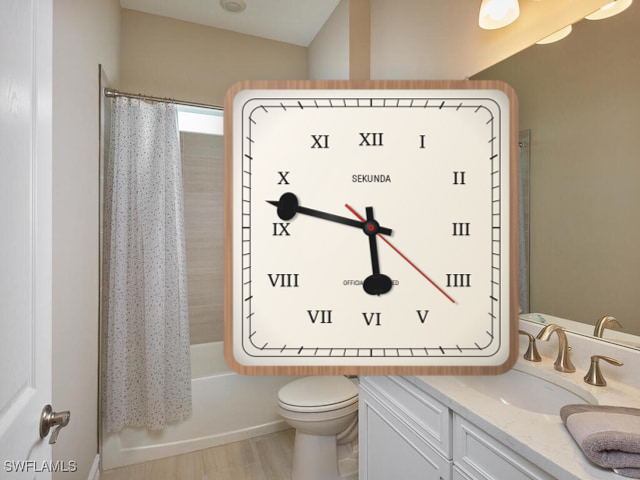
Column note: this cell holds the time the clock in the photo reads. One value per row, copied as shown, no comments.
5:47:22
